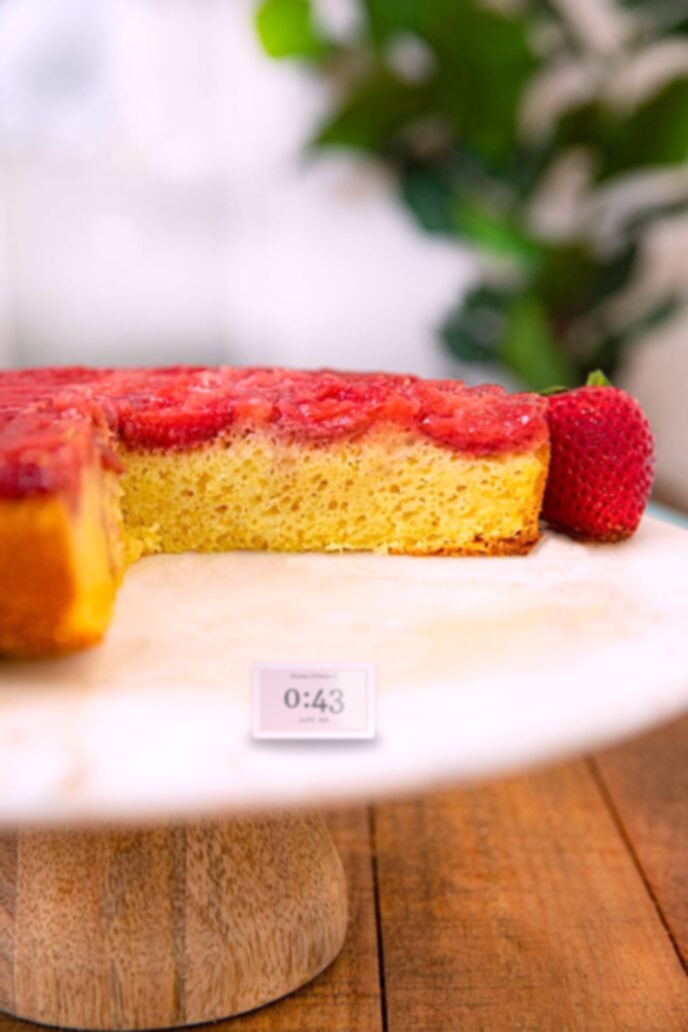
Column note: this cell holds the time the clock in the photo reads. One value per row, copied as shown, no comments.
0:43
